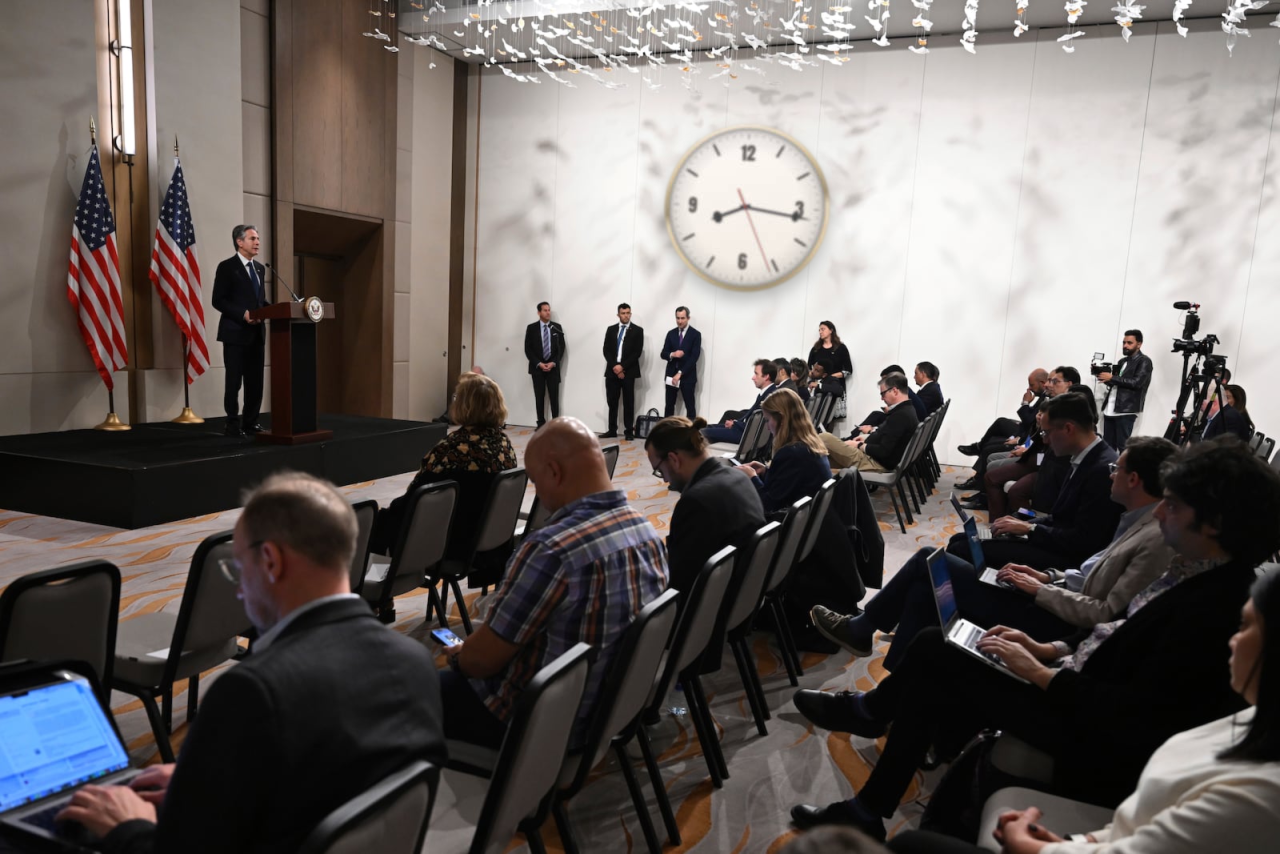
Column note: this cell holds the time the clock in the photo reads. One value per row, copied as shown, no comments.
8:16:26
